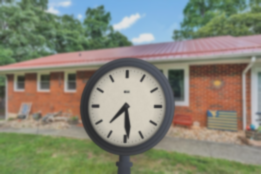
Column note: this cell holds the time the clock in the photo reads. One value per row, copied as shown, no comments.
7:29
